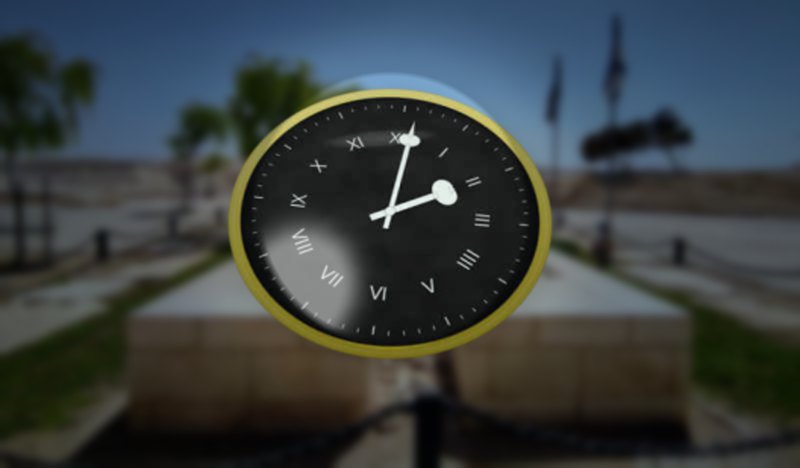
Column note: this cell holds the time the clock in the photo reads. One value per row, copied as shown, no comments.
2:01
